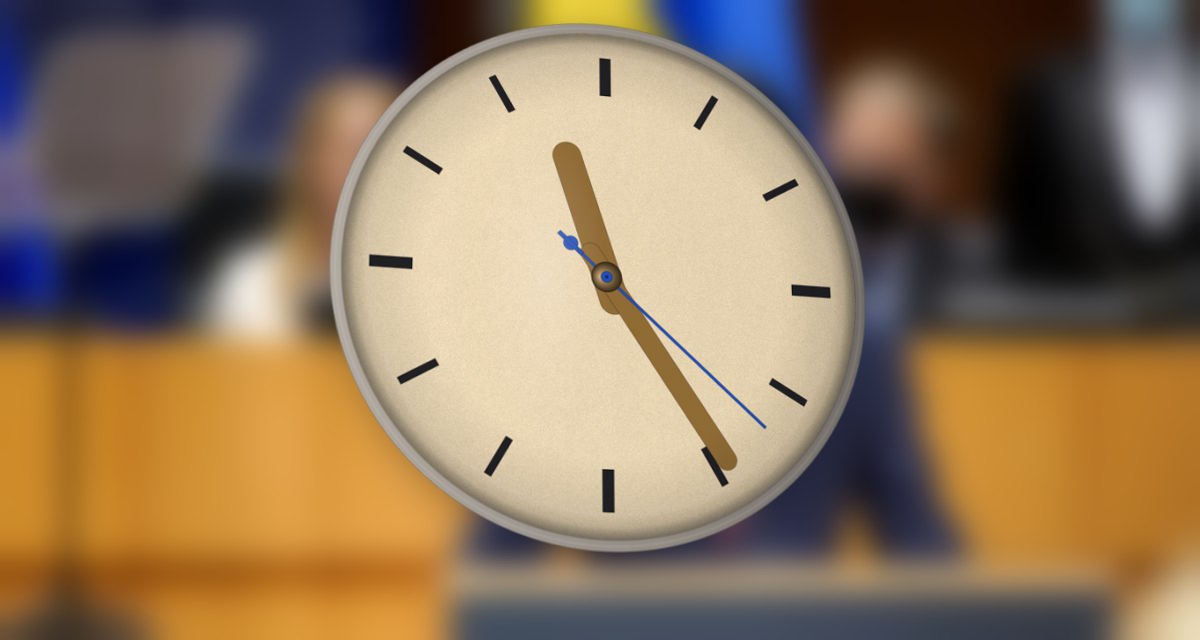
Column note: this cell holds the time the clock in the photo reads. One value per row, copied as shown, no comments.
11:24:22
